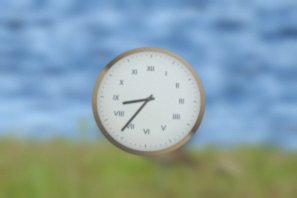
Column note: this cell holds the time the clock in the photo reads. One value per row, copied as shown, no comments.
8:36
